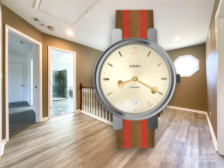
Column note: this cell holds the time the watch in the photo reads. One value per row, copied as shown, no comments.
8:20
